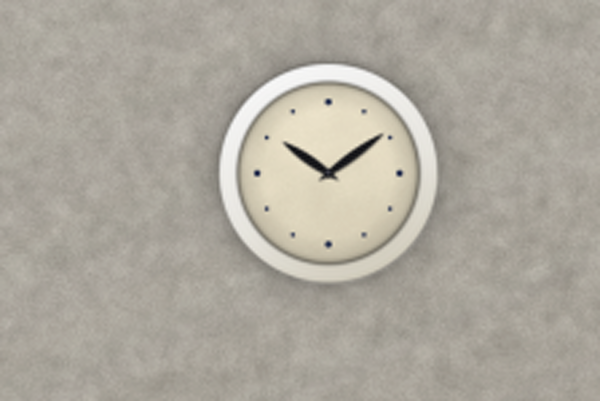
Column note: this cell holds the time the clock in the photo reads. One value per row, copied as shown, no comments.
10:09
